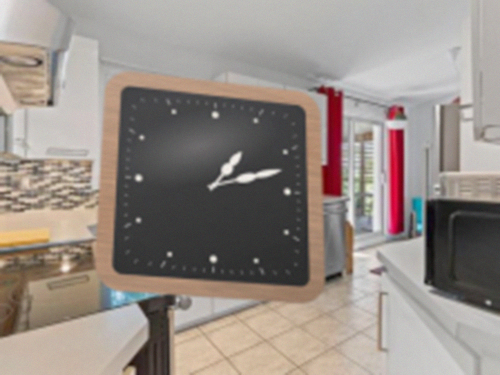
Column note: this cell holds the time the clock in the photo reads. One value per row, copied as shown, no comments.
1:12
